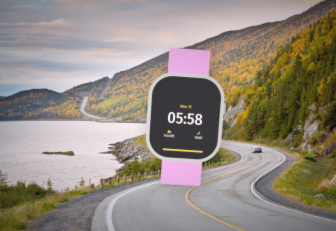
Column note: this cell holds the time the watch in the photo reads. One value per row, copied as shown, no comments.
5:58
